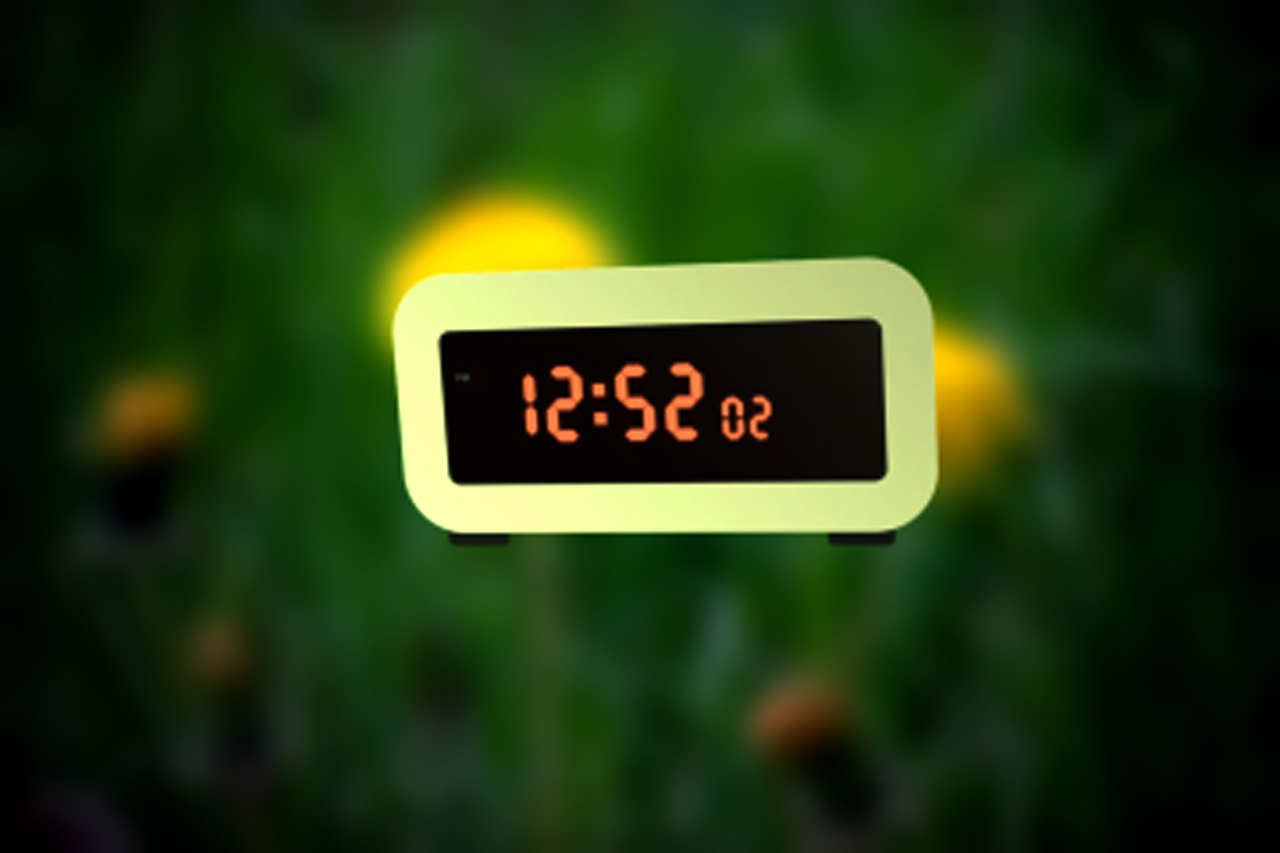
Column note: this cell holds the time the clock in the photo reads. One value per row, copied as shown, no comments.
12:52:02
